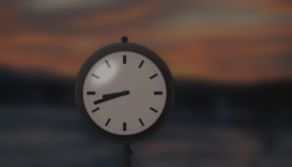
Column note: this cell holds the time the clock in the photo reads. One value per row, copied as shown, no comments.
8:42
